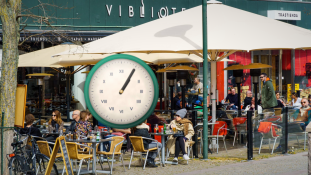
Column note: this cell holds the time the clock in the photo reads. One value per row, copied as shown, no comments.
1:05
